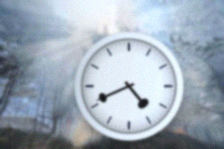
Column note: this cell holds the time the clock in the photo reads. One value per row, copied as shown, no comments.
4:41
